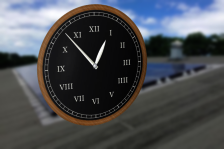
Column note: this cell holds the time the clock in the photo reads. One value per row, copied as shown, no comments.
12:53
